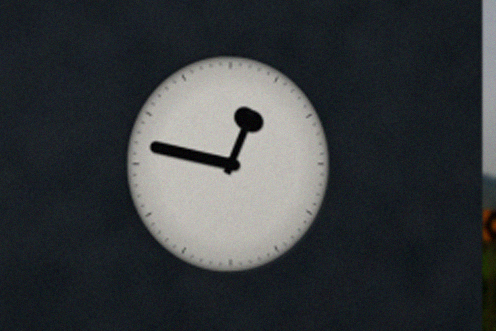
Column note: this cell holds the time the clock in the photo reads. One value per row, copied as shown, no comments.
12:47
